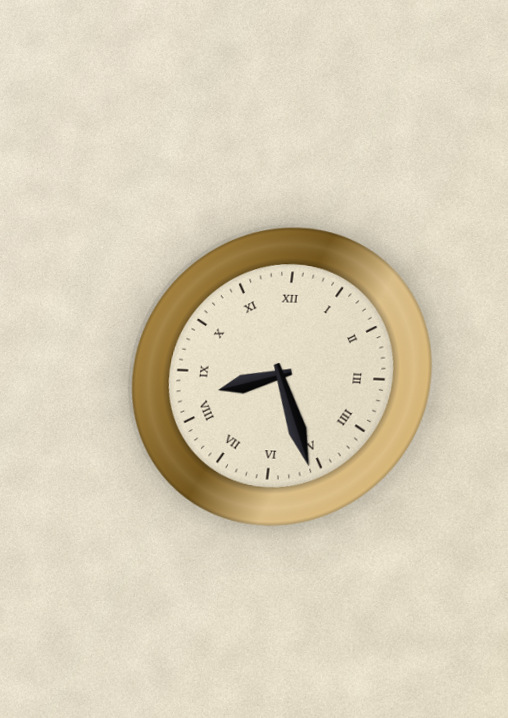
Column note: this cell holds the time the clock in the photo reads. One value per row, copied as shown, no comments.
8:26
